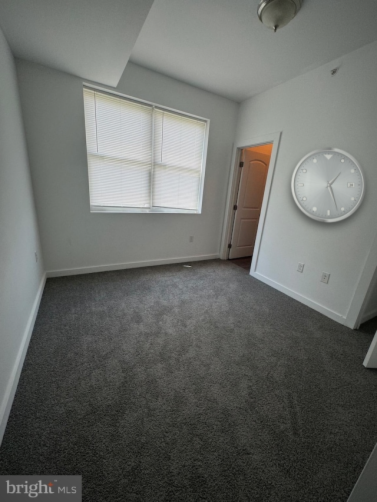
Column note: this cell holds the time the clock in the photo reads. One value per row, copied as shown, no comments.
1:27
